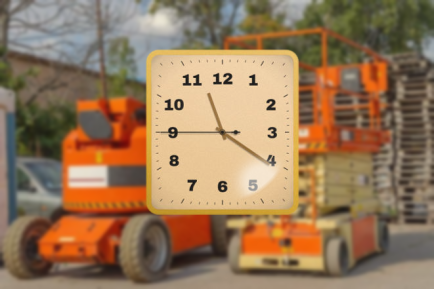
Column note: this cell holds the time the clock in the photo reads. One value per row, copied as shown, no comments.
11:20:45
